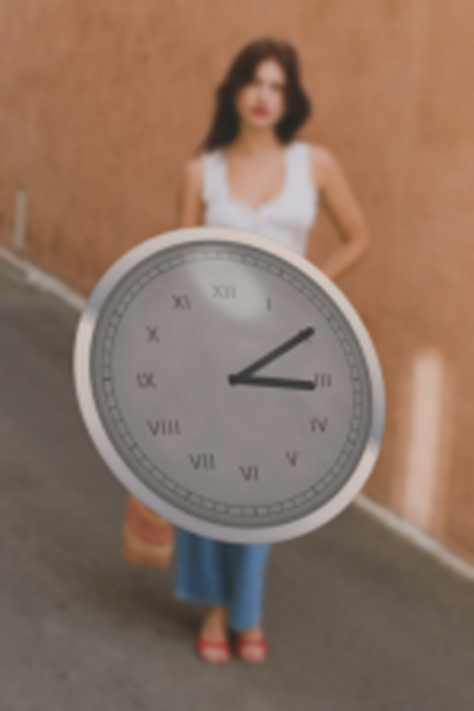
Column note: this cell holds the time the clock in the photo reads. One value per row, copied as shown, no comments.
3:10
